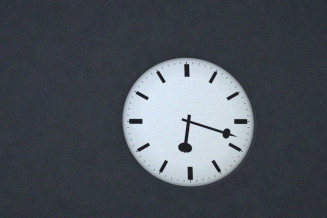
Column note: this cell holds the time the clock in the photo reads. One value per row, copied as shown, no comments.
6:18
